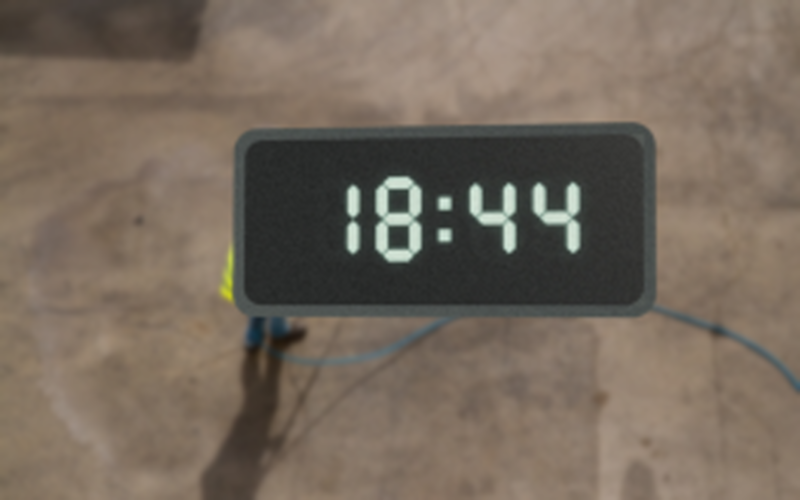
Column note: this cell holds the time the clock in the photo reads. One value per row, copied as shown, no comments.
18:44
